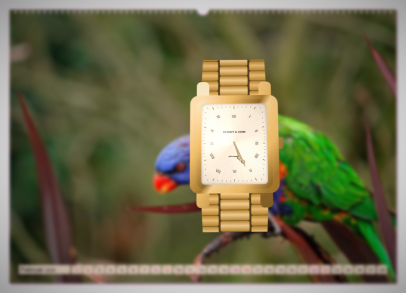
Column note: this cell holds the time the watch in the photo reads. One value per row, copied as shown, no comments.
5:26
